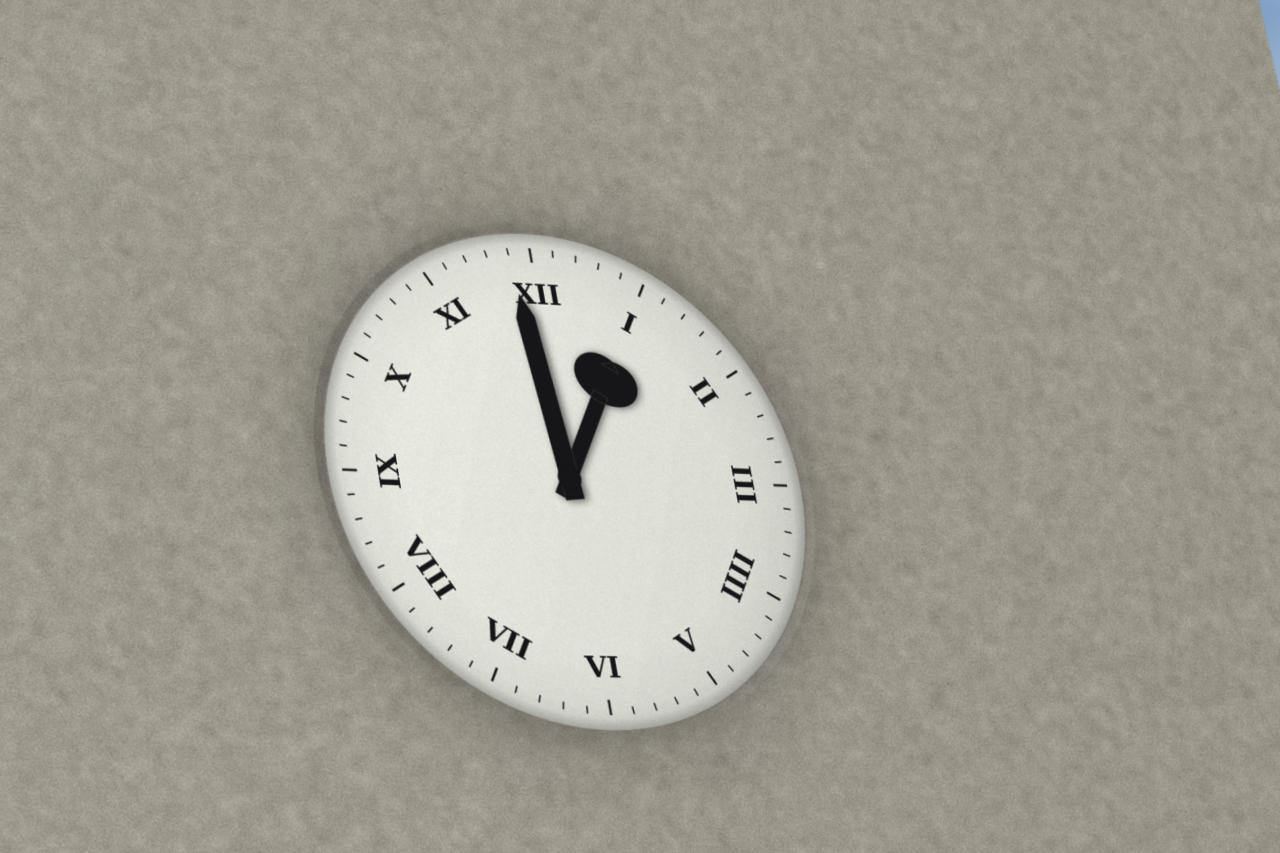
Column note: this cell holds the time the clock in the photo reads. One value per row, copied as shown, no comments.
12:59
